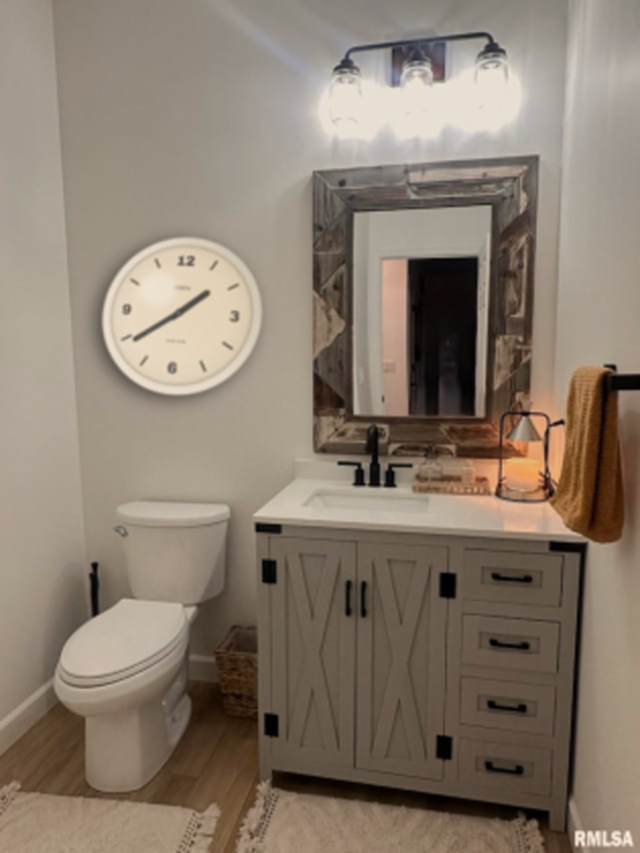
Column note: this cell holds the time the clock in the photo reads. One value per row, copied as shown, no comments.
1:39
